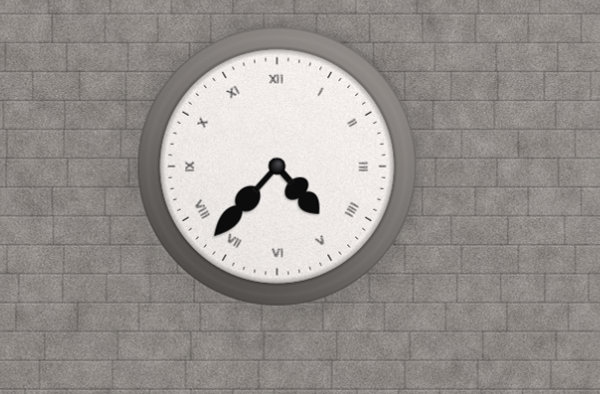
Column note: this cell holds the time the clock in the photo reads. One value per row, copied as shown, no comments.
4:37
